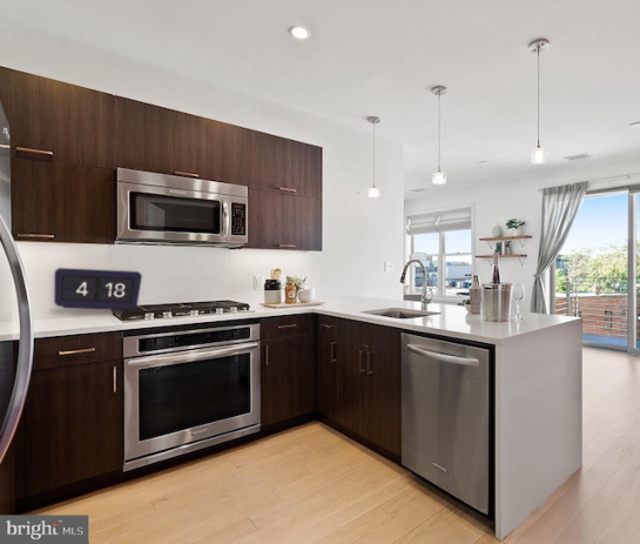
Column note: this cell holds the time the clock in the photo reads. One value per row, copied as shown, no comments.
4:18
